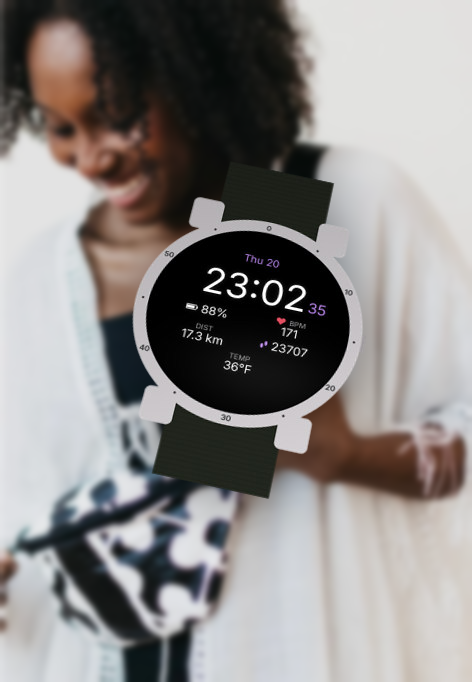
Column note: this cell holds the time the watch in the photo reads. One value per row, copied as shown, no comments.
23:02:35
